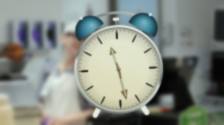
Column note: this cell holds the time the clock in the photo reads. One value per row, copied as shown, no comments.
11:28
